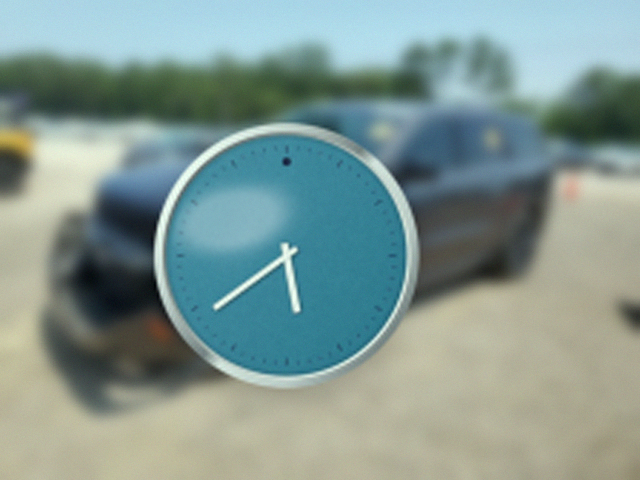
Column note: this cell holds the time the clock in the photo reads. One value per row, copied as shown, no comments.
5:39
